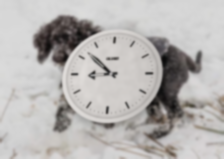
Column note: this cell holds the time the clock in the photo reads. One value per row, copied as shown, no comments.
8:52
